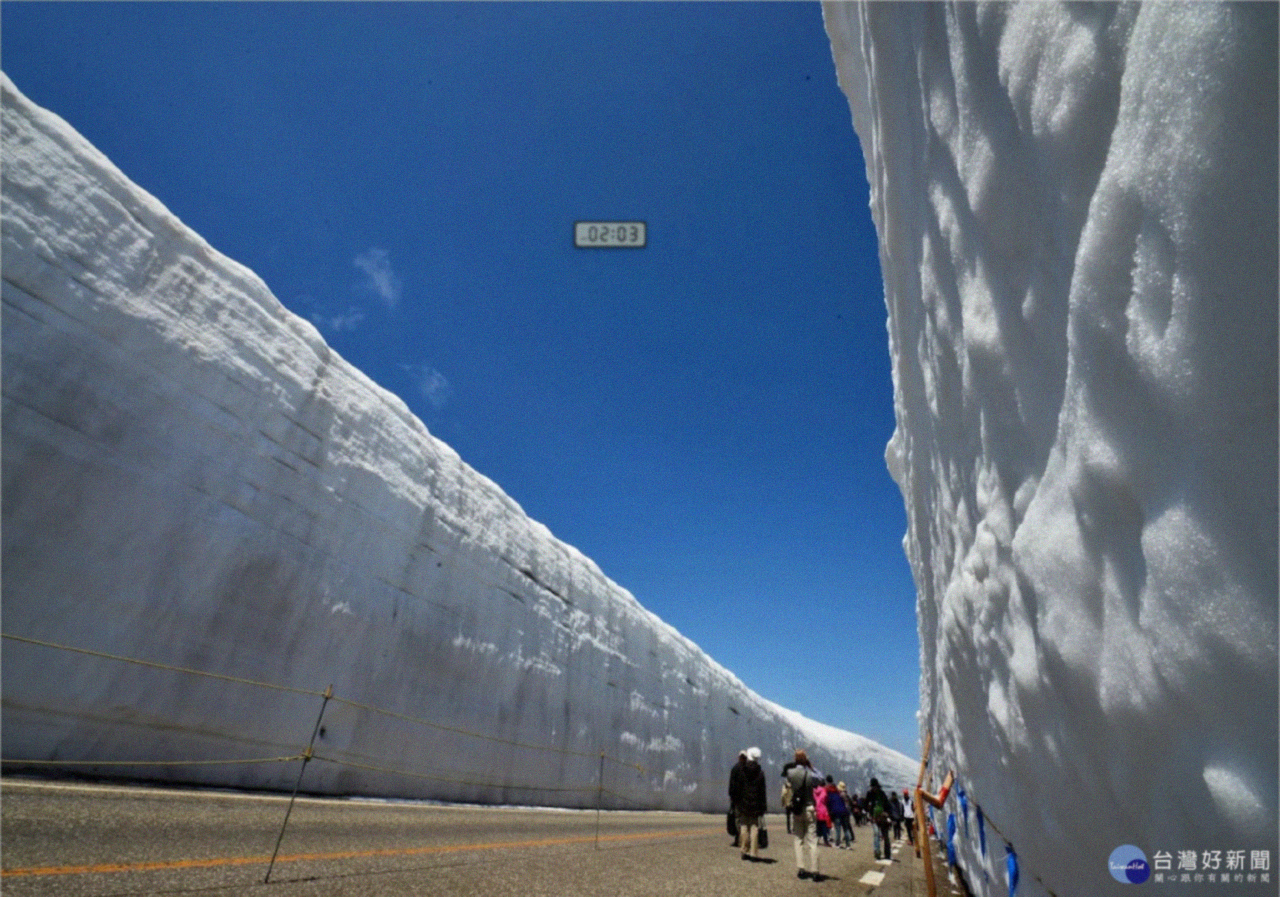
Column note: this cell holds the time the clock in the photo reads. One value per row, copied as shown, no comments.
2:03
